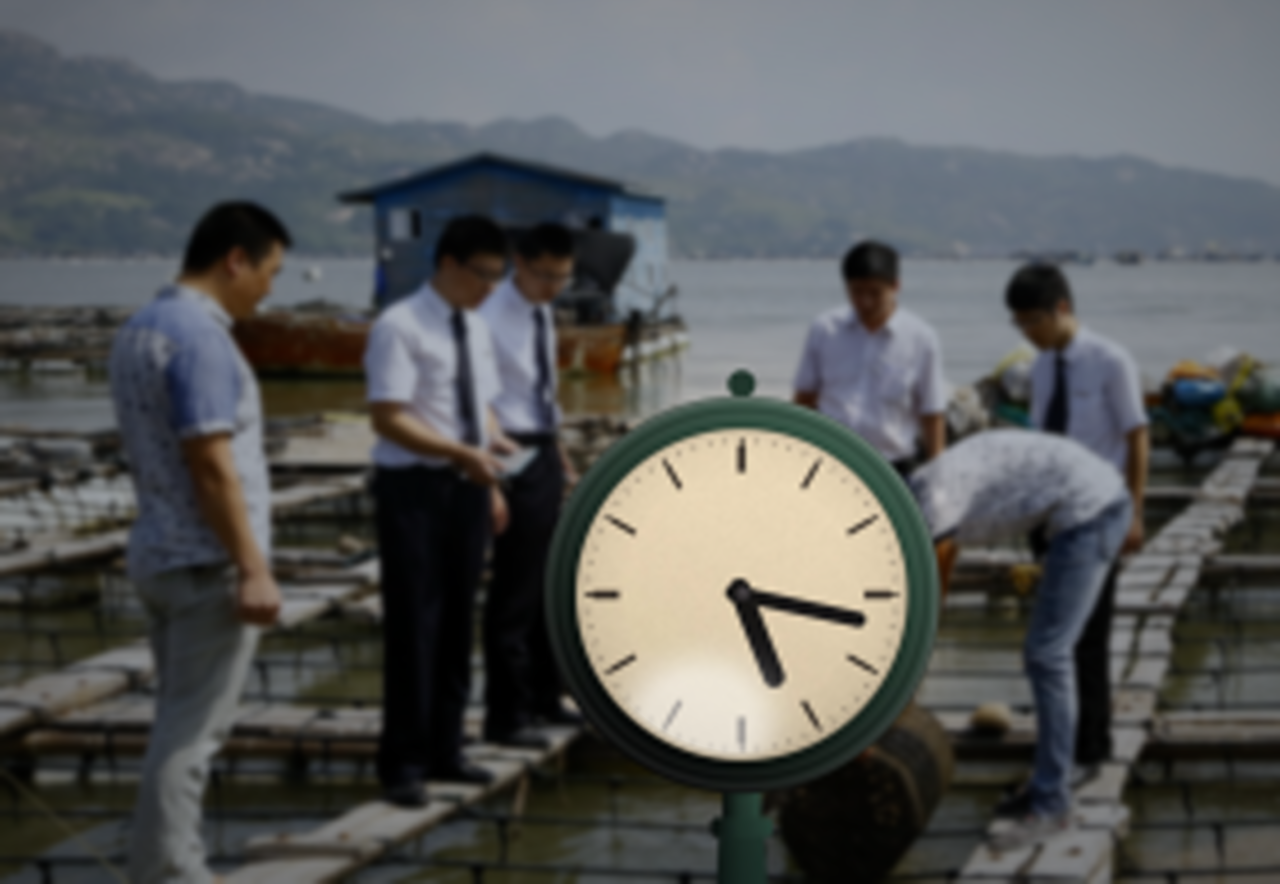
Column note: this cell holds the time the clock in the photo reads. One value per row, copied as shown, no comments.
5:17
